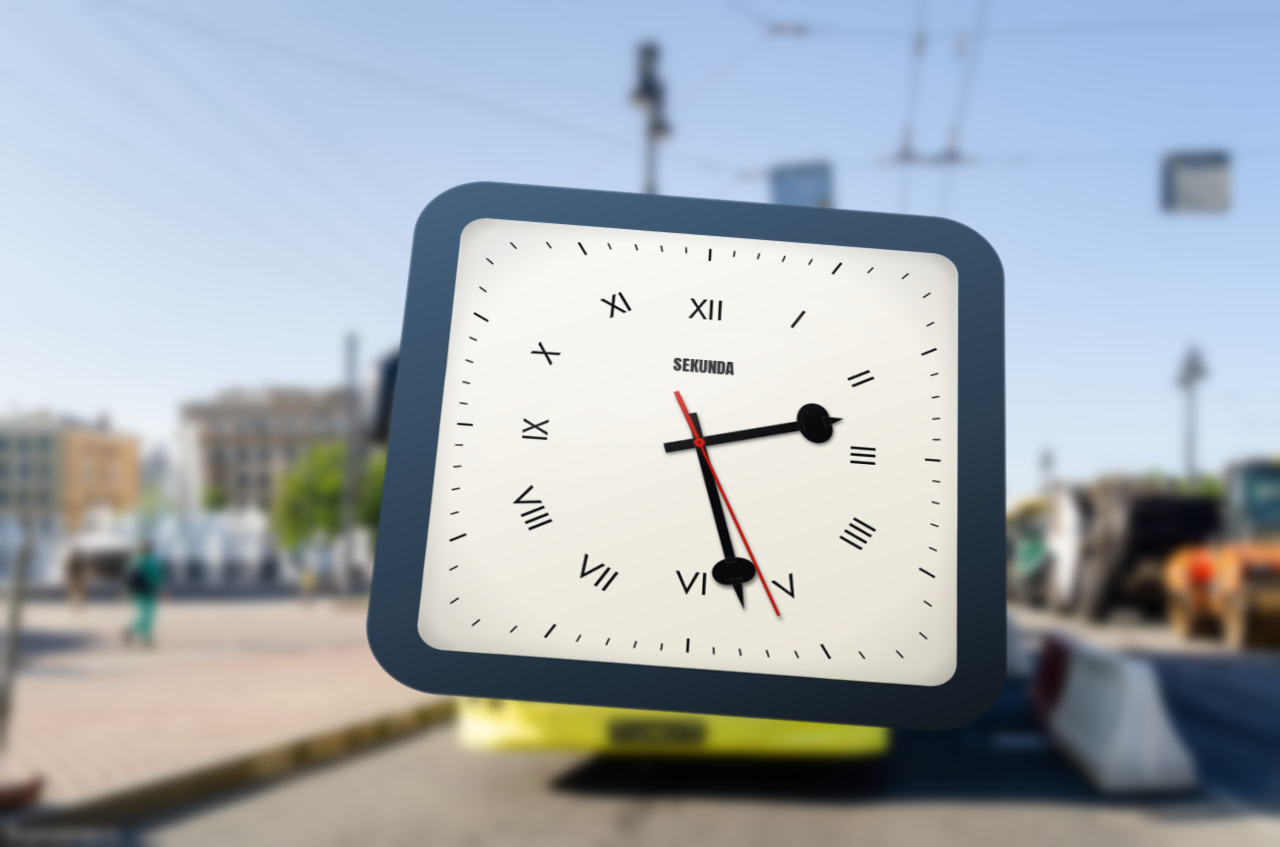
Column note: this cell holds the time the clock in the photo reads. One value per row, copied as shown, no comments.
2:27:26
